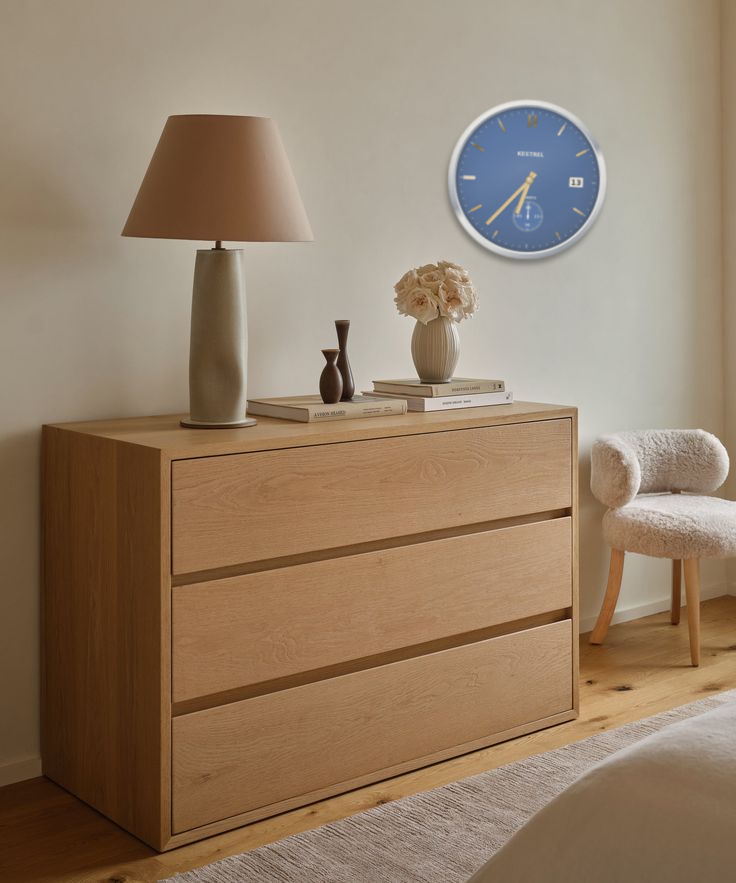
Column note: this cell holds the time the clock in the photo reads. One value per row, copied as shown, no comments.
6:37
